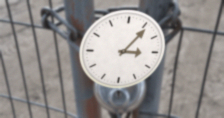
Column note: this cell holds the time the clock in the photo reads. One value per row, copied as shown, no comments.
3:06
